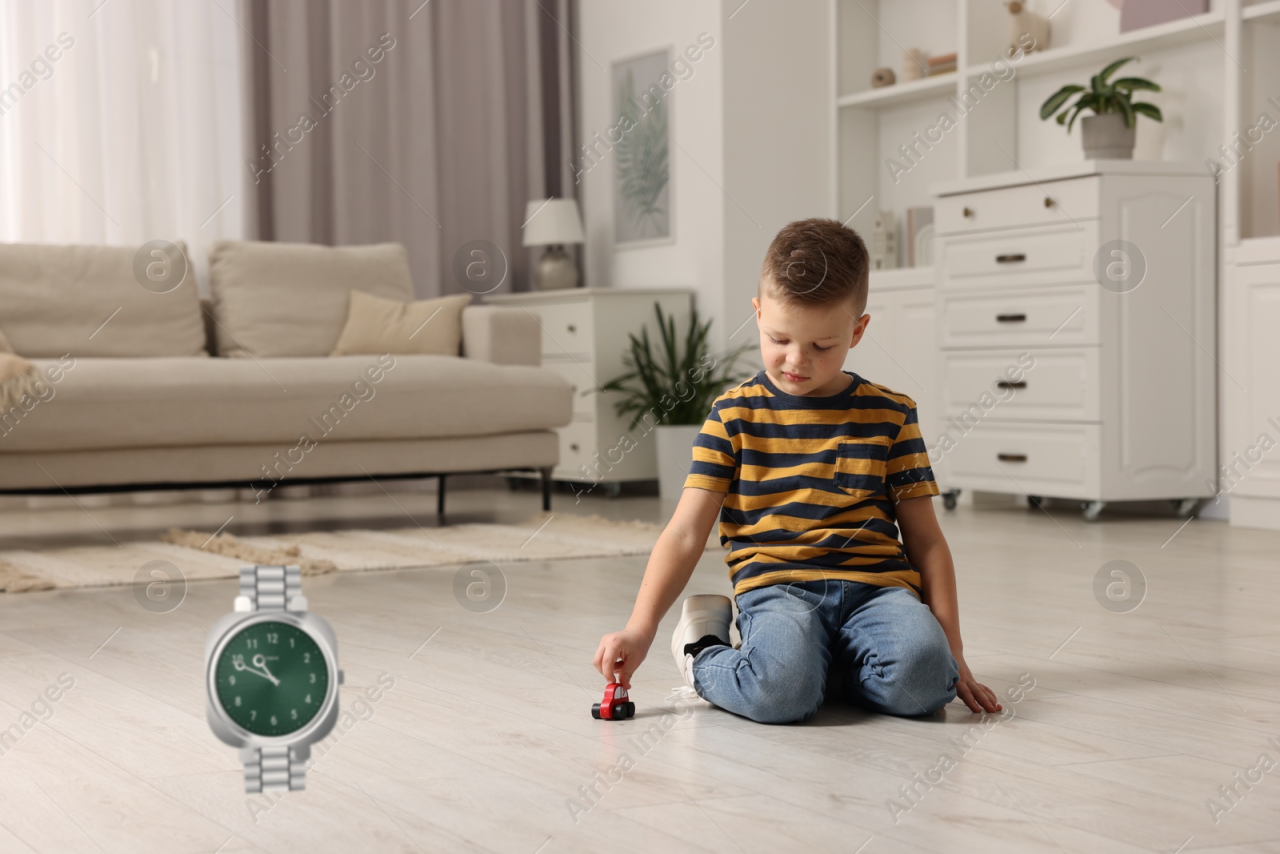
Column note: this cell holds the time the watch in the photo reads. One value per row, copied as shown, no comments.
10:49
